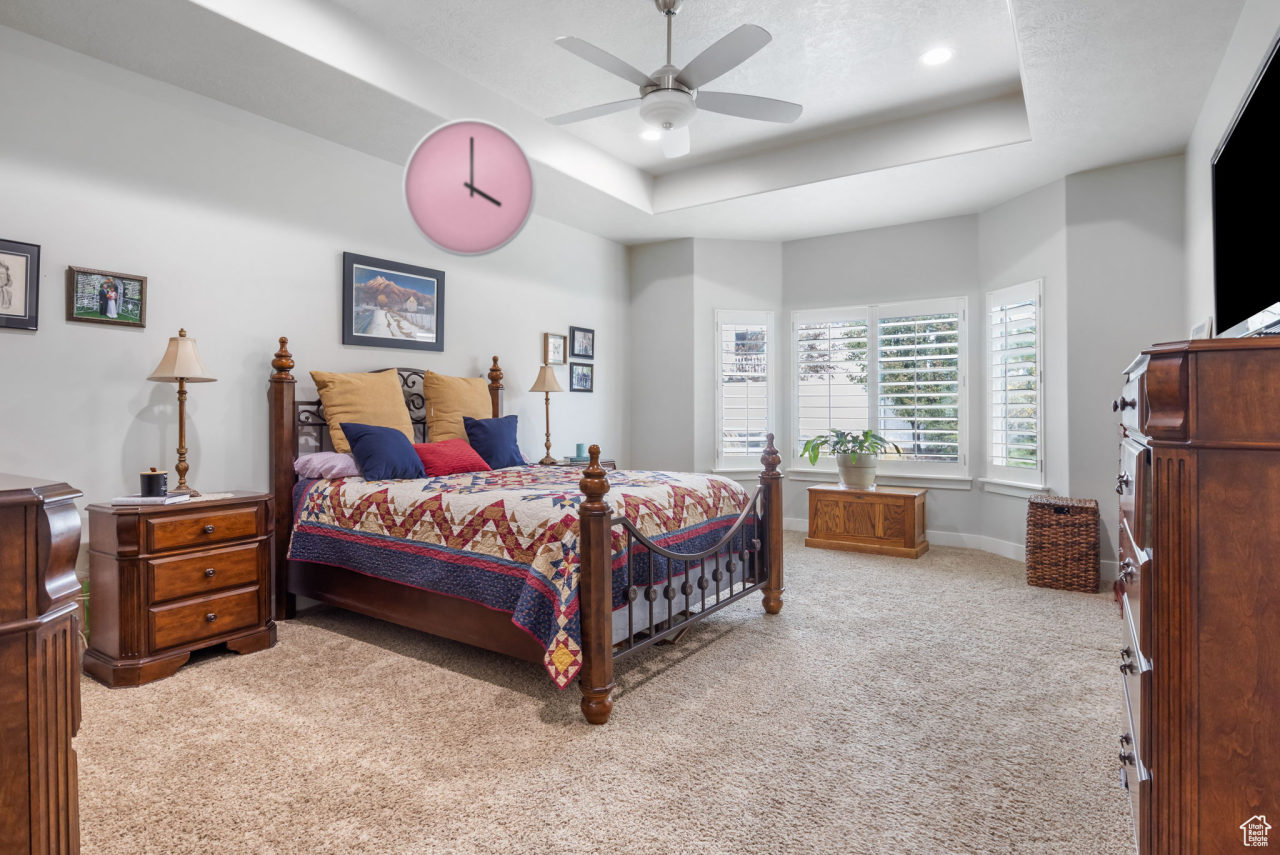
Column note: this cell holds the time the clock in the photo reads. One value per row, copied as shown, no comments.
4:00
